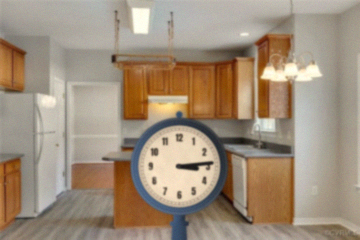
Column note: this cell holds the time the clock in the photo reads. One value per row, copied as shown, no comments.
3:14
